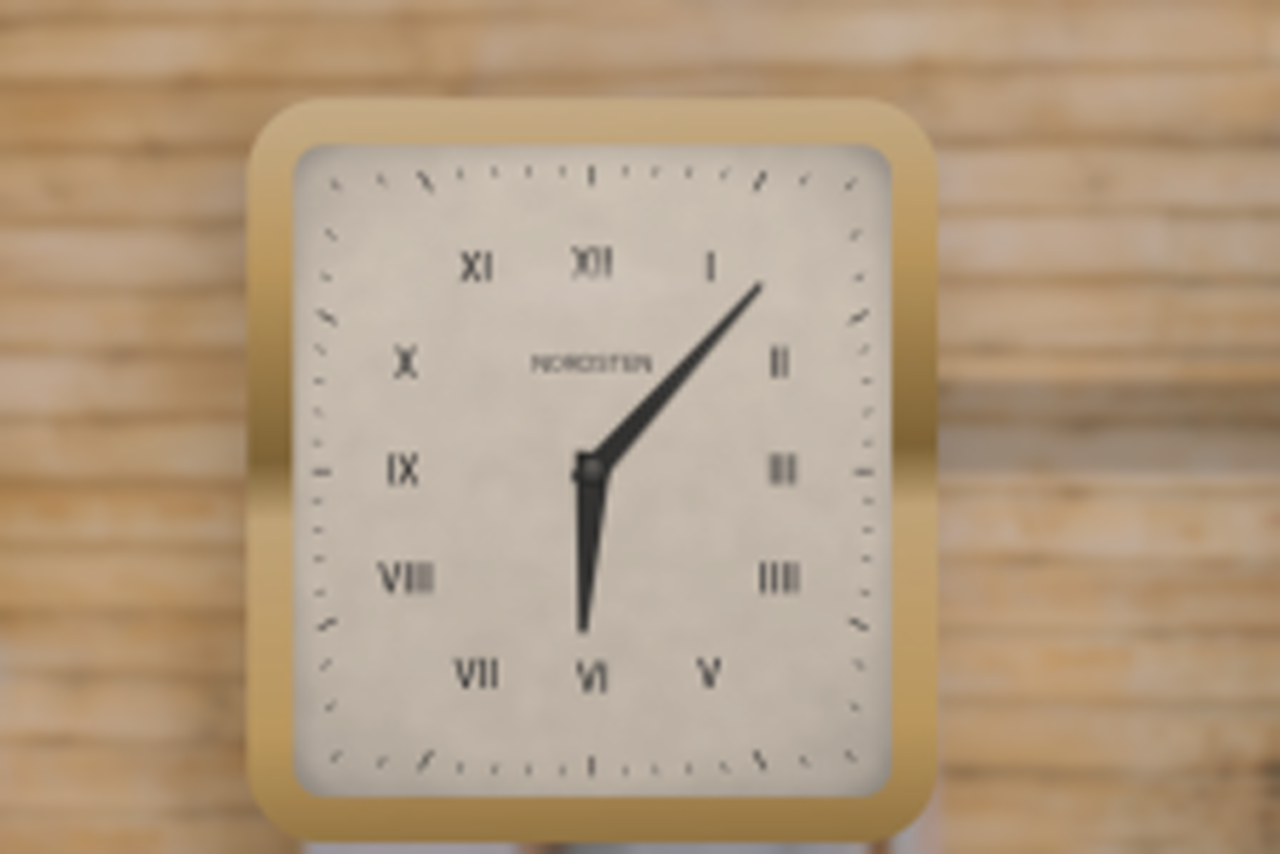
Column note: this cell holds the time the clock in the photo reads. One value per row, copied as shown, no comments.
6:07
